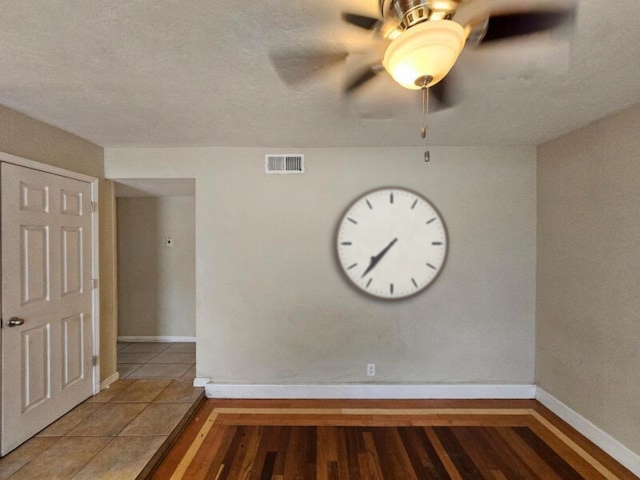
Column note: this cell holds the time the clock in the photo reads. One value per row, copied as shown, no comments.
7:37
